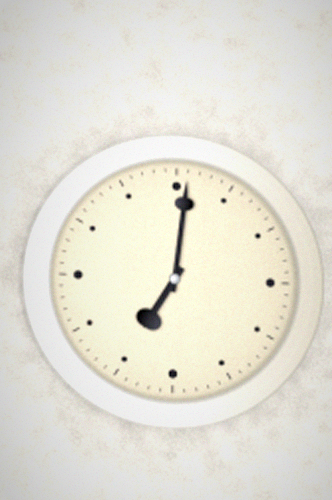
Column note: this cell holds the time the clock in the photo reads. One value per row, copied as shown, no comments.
7:01
